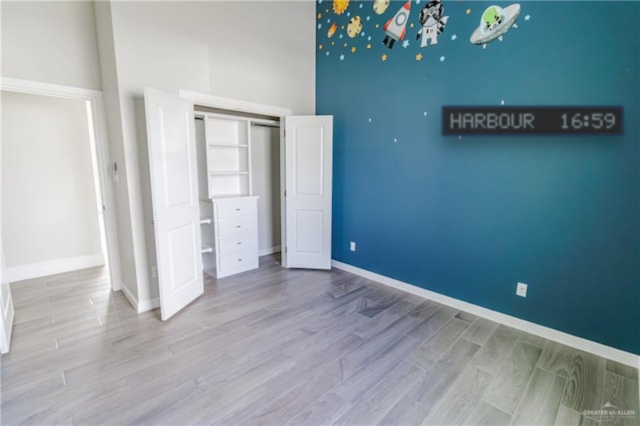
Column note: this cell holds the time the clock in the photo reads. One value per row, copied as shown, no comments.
16:59
